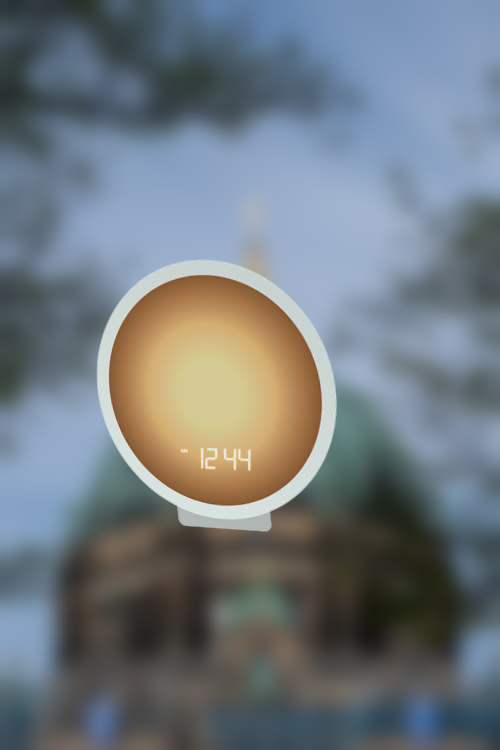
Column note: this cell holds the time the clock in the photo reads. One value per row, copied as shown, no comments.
12:44
